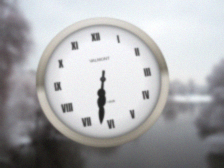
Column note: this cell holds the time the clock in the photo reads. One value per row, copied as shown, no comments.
6:32
